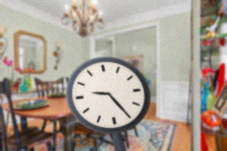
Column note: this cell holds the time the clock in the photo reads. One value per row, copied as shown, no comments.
9:25
